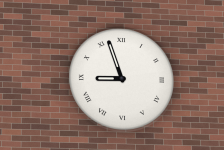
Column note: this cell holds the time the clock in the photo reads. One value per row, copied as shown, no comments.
8:57
